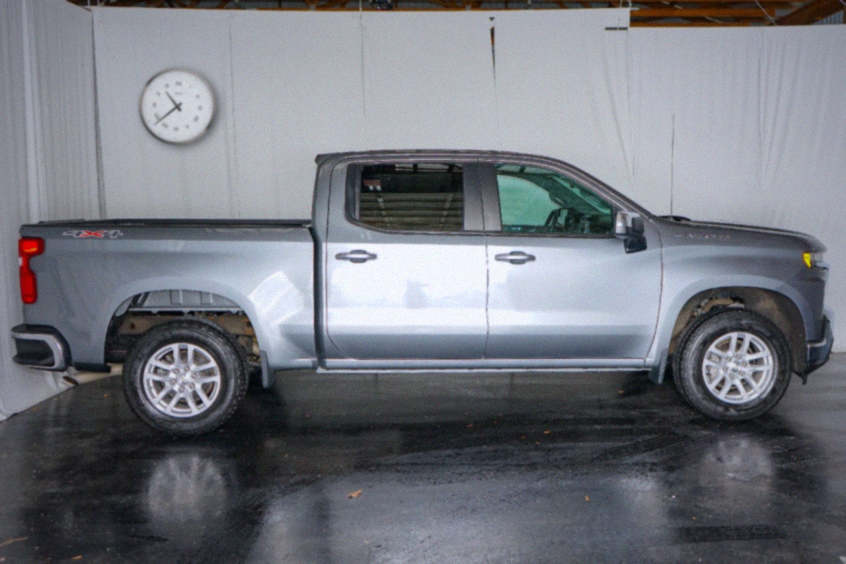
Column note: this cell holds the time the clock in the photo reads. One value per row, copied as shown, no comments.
10:38
